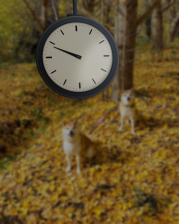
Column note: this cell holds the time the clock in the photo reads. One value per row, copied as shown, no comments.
9:49
